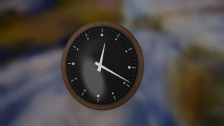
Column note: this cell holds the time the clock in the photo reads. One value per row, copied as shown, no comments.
12:19
